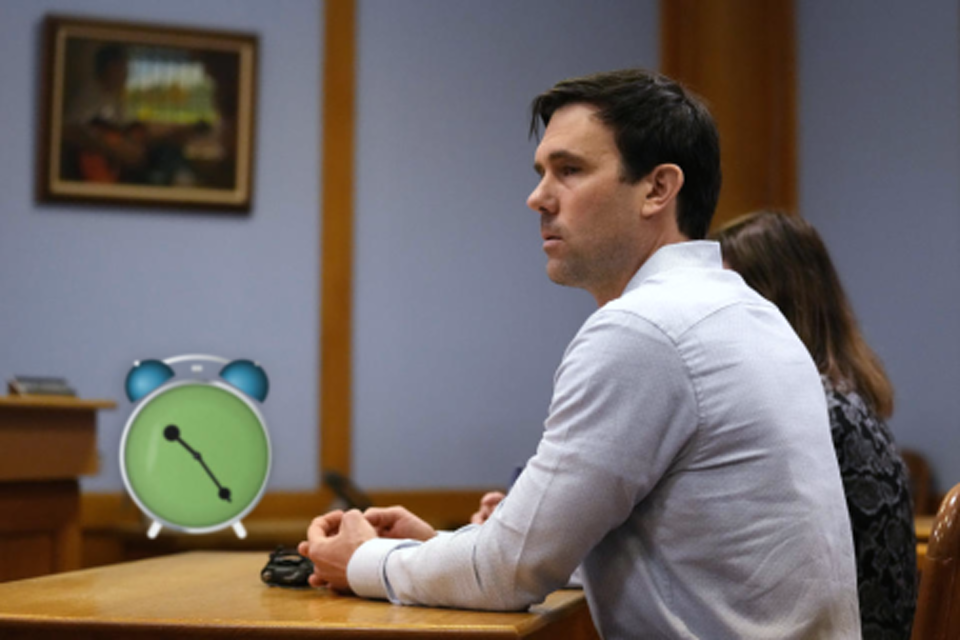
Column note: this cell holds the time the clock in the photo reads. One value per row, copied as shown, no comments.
10:24
